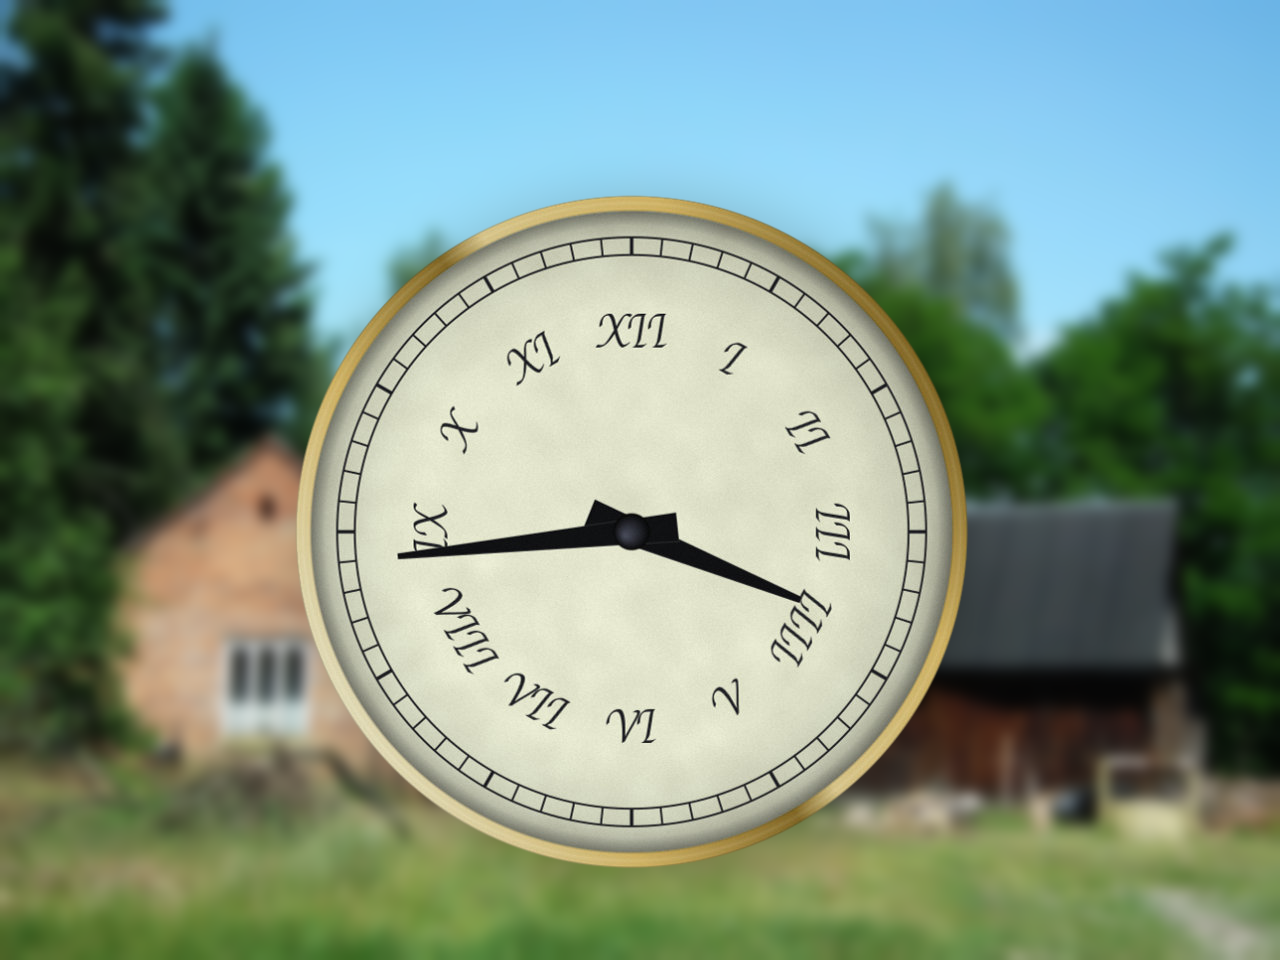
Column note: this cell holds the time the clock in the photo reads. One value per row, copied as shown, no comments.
3:44
